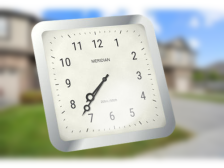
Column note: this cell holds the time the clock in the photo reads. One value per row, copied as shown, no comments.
7:37
